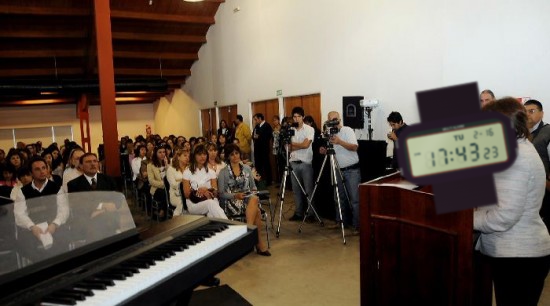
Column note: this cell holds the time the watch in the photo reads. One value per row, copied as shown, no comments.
17:43:23
